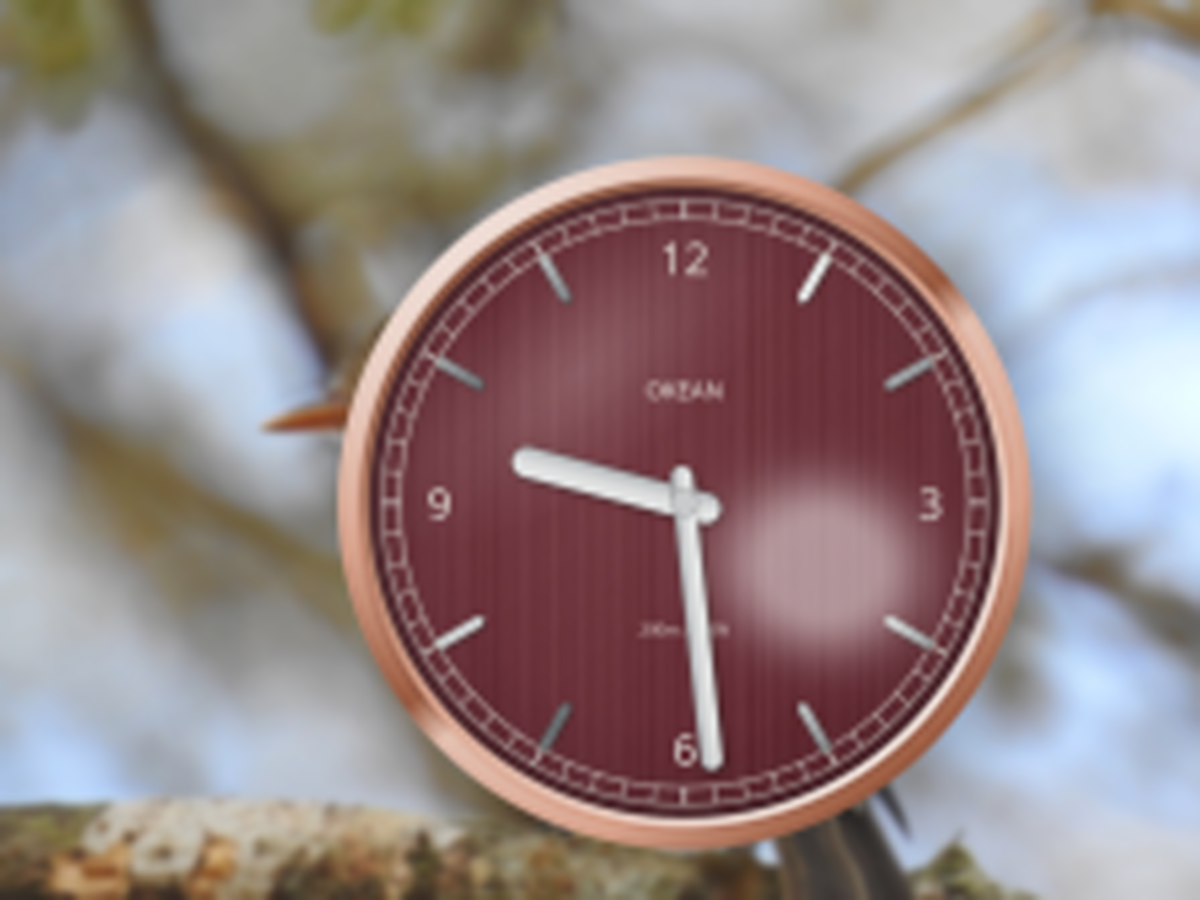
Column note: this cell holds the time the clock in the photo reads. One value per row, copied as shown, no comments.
9:29
